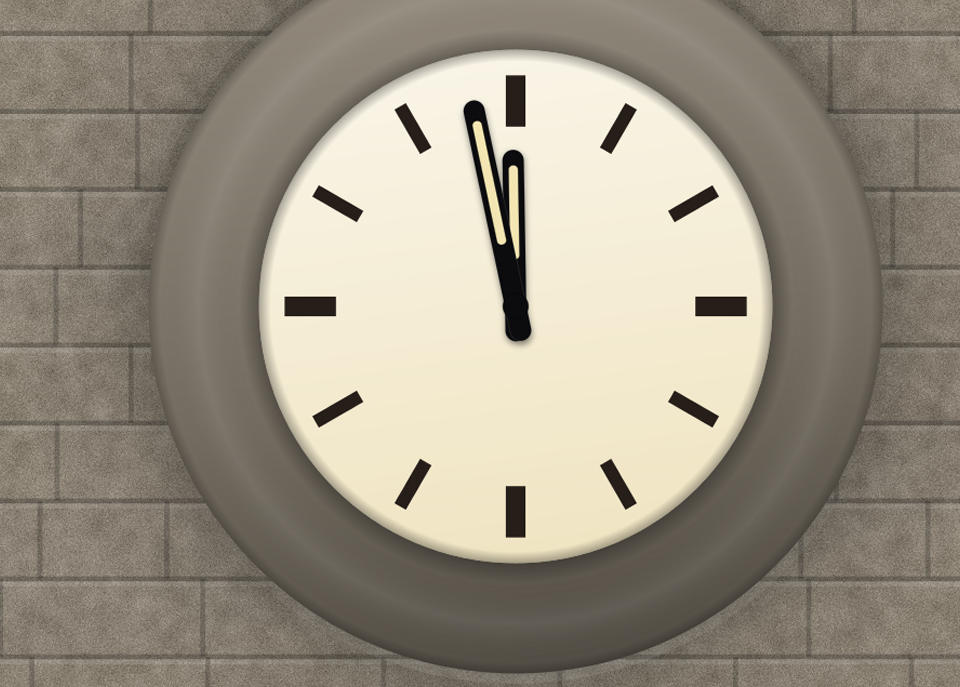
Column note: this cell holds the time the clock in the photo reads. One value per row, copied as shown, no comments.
11:58
